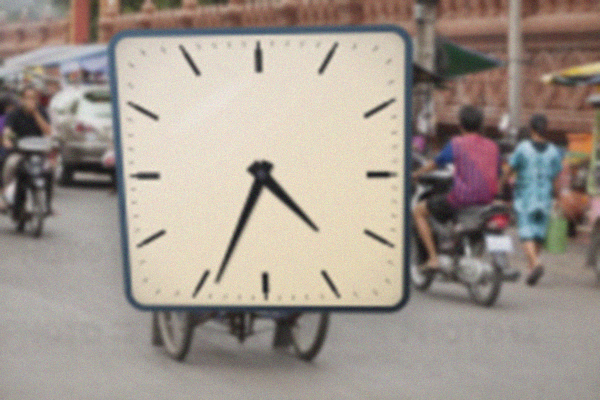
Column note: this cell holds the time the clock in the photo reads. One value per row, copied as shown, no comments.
4:34
